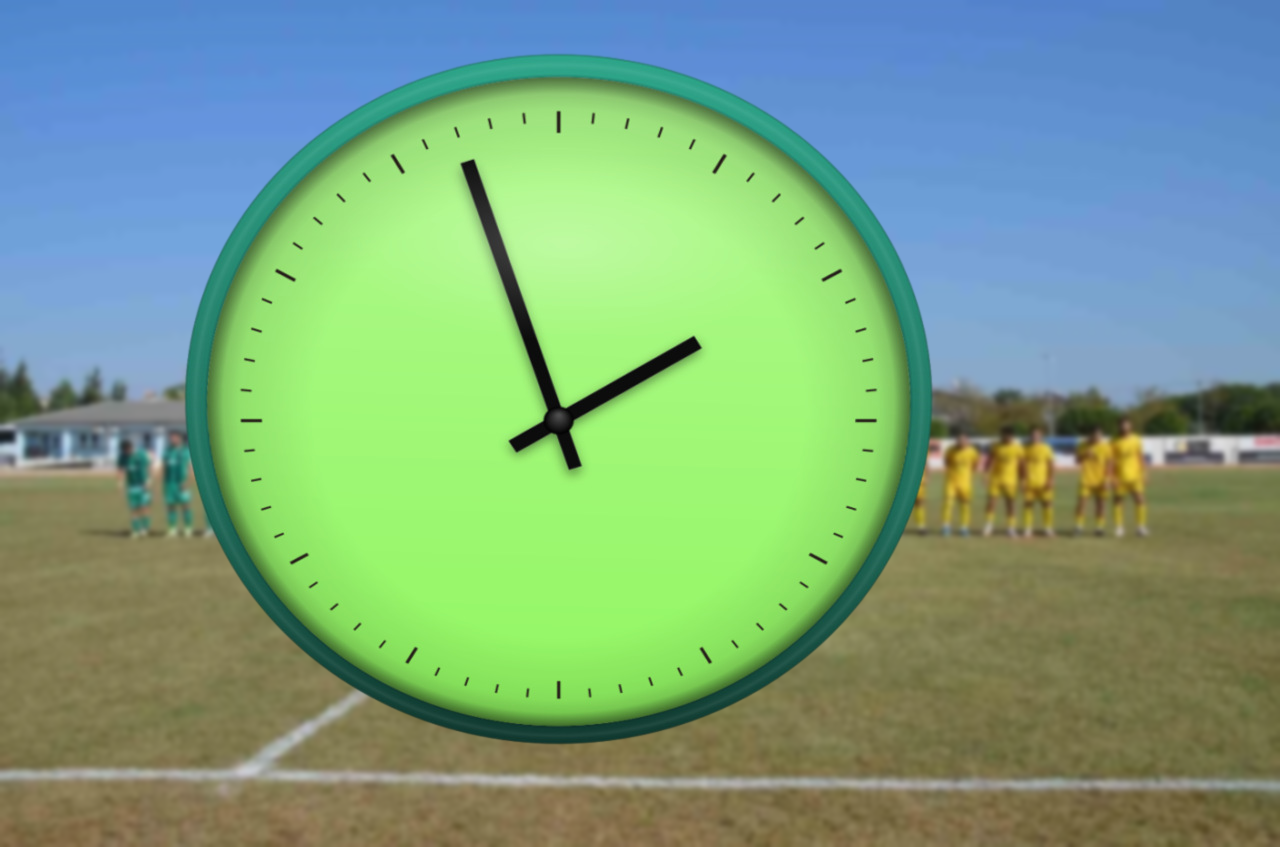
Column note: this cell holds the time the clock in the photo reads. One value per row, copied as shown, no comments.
1:57
